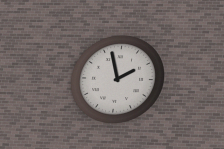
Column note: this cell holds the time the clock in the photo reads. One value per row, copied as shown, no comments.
1:57
